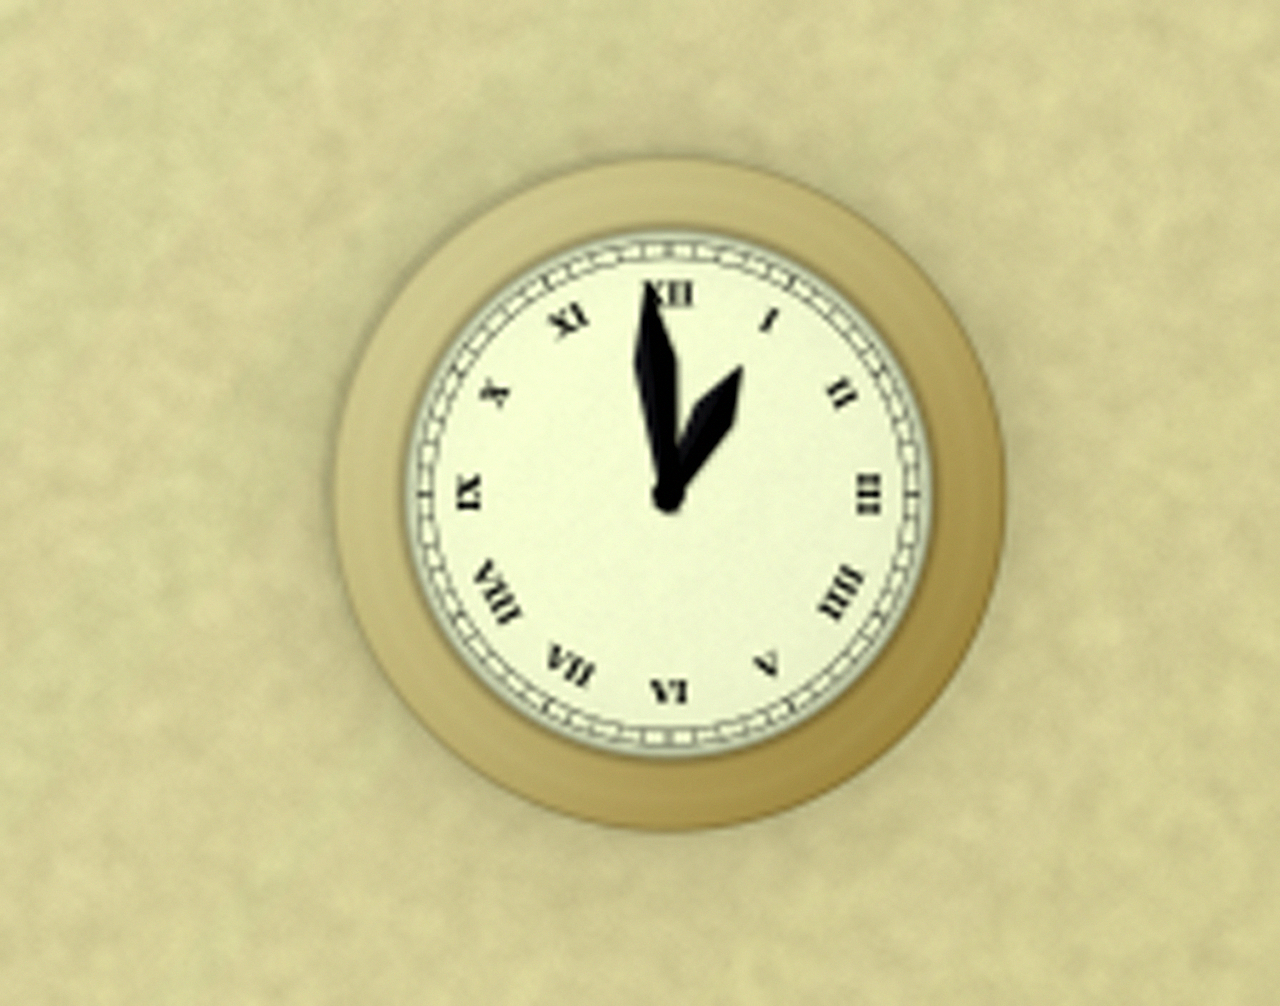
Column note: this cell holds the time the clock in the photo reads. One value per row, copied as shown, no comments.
12:59
